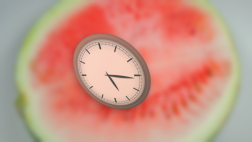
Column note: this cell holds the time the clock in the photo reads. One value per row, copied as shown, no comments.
5:16
